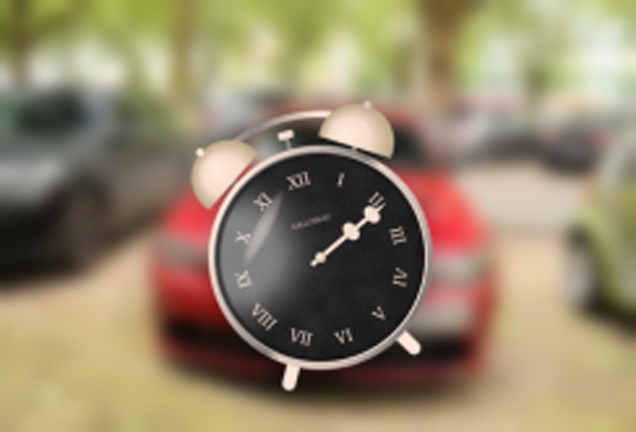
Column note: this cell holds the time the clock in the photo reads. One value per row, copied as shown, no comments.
2:11
